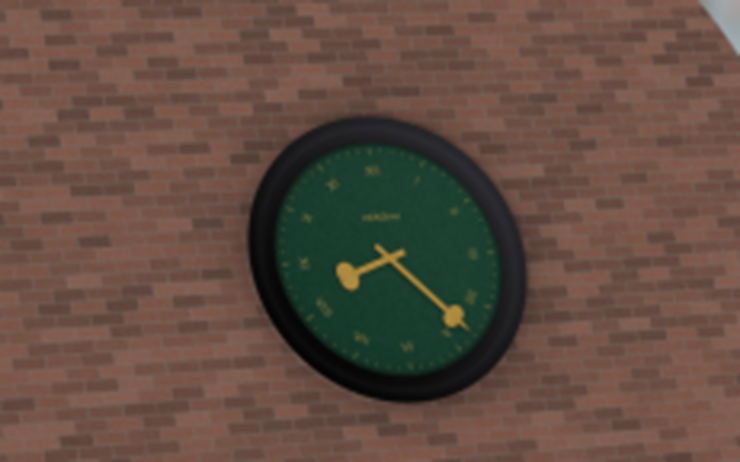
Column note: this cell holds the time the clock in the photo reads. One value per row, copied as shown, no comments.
8:23
